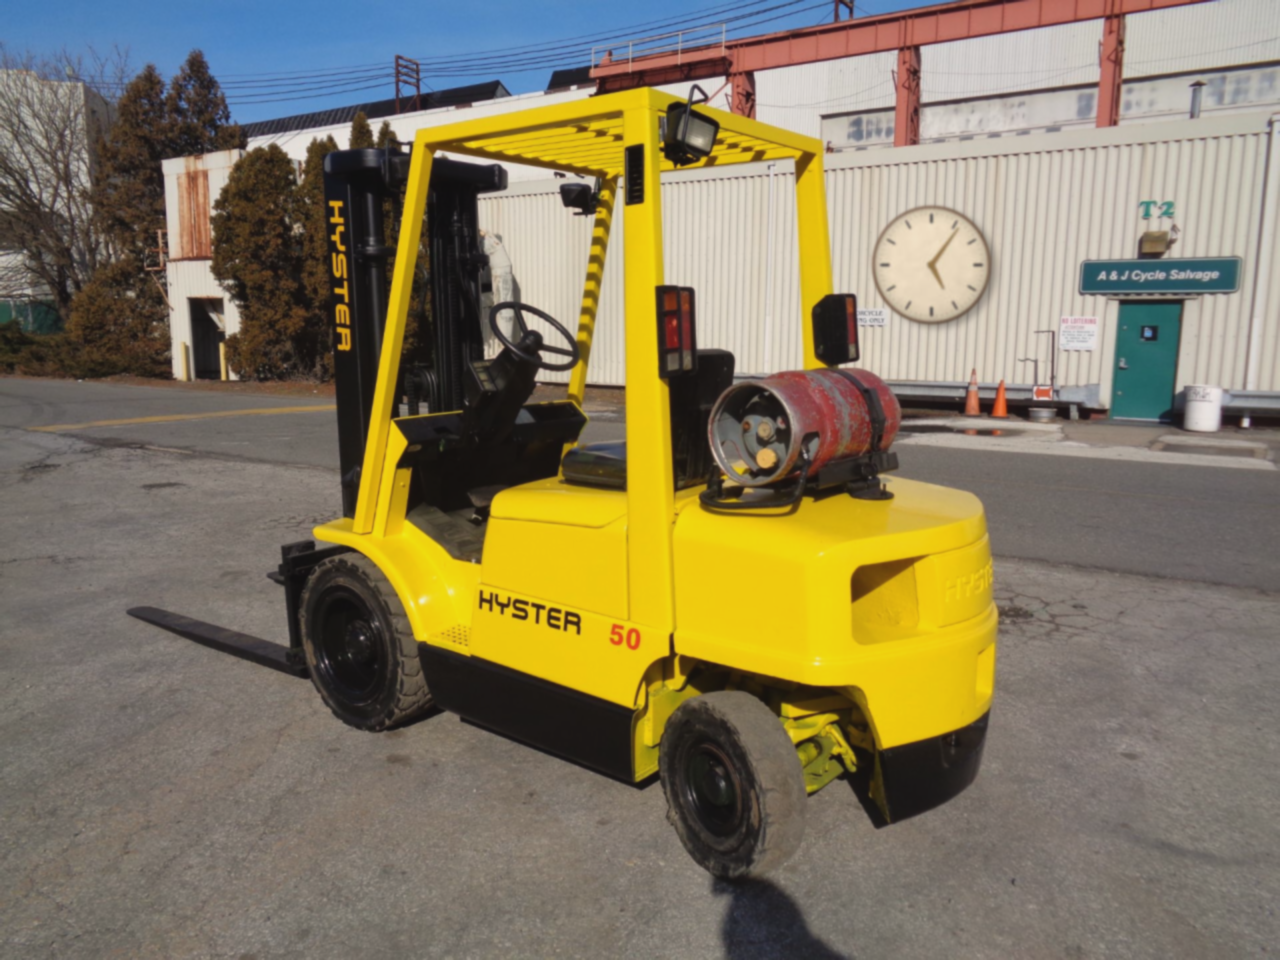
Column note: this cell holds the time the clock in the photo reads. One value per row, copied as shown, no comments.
5:06
